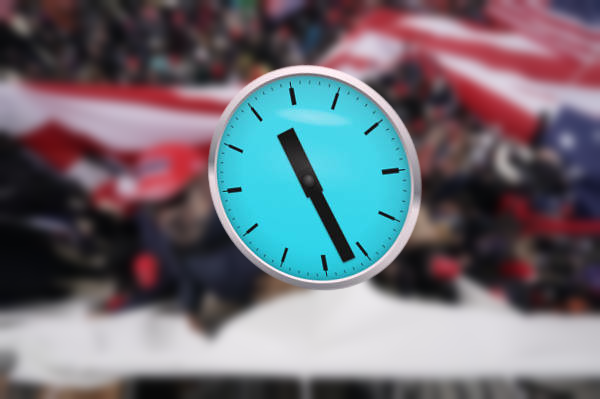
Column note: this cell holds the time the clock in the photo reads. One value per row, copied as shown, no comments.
11:27
